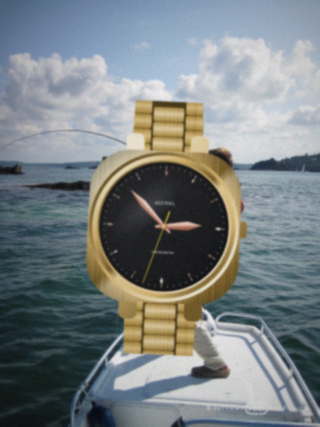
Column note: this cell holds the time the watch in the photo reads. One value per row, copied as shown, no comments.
2:52:33
